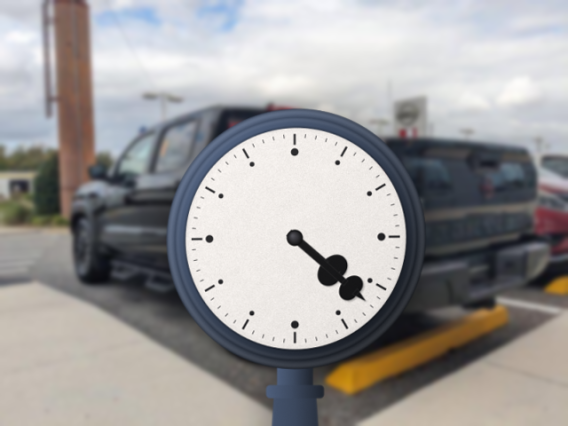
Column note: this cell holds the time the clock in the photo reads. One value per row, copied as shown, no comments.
4:22
